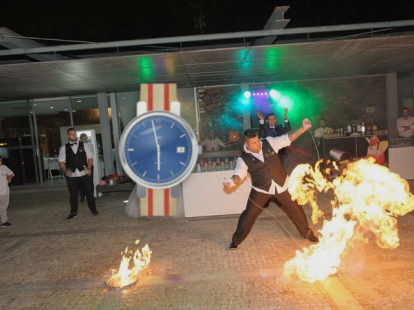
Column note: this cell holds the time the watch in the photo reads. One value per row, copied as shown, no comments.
5:58
